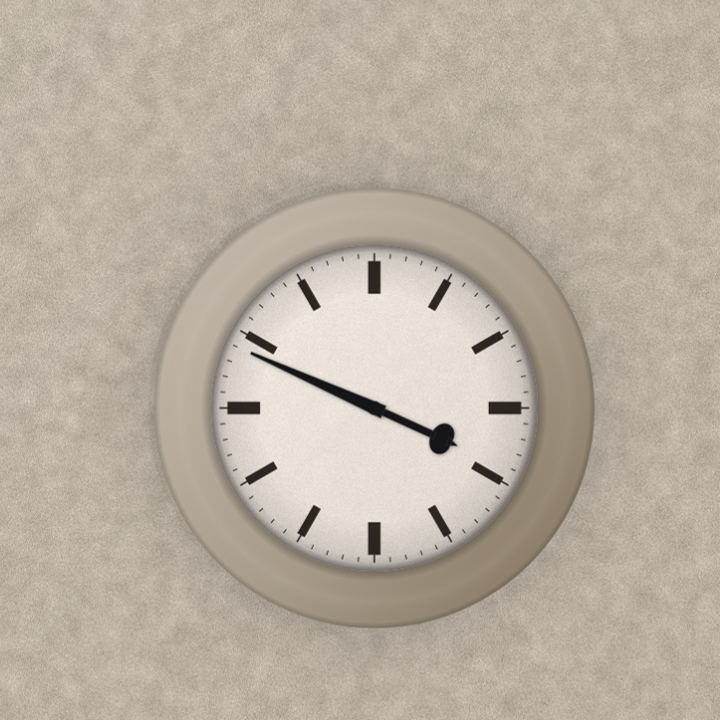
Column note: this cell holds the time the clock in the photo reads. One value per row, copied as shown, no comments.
3:49
